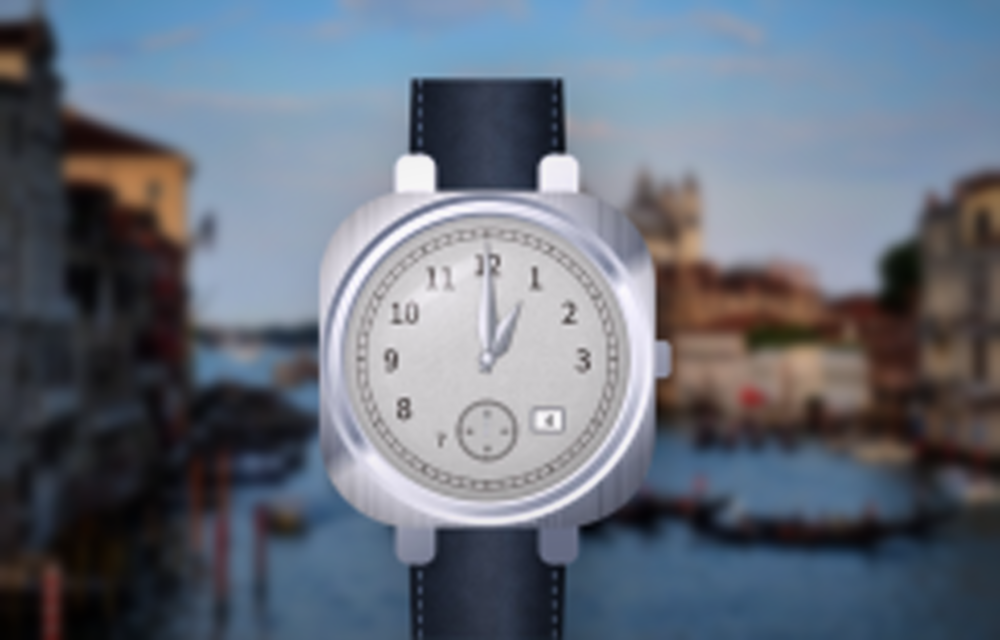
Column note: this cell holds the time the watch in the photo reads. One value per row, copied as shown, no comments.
1:00
